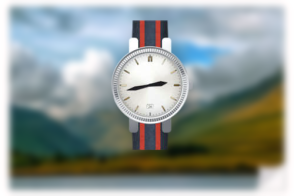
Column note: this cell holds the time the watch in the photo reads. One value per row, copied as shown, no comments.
2:43
